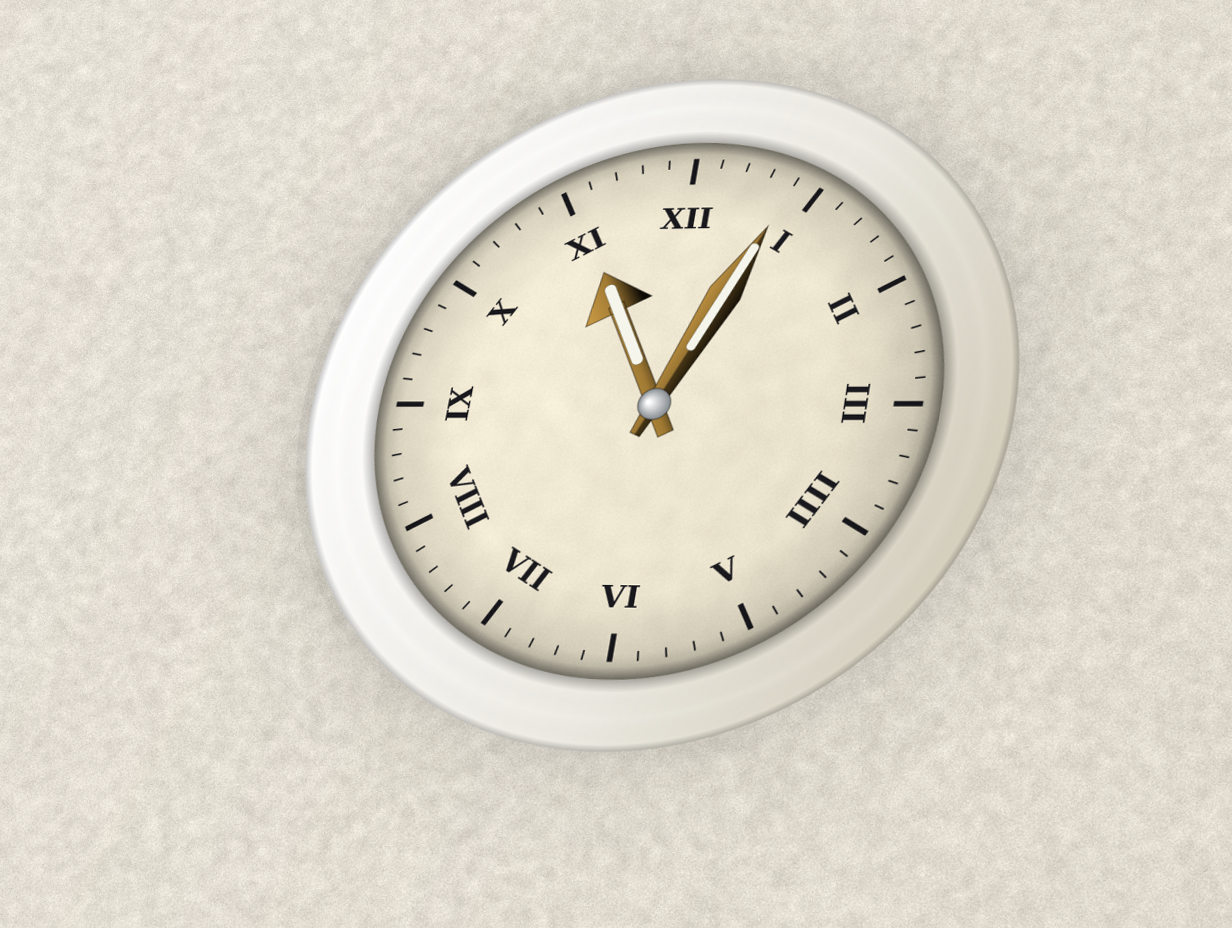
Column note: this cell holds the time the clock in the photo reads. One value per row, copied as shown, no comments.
11:04
